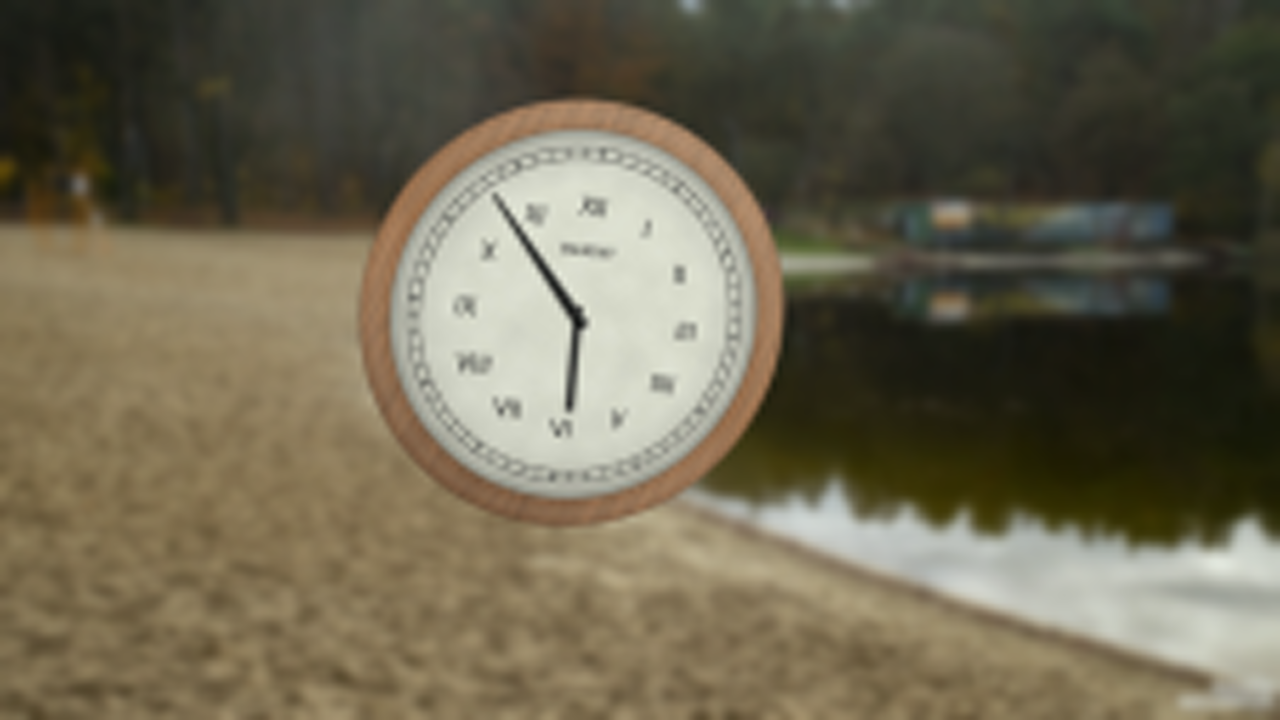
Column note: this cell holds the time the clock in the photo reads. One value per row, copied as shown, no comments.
5:53
